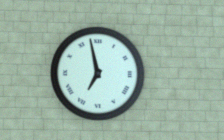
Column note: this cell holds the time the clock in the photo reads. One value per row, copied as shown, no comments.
6:58
